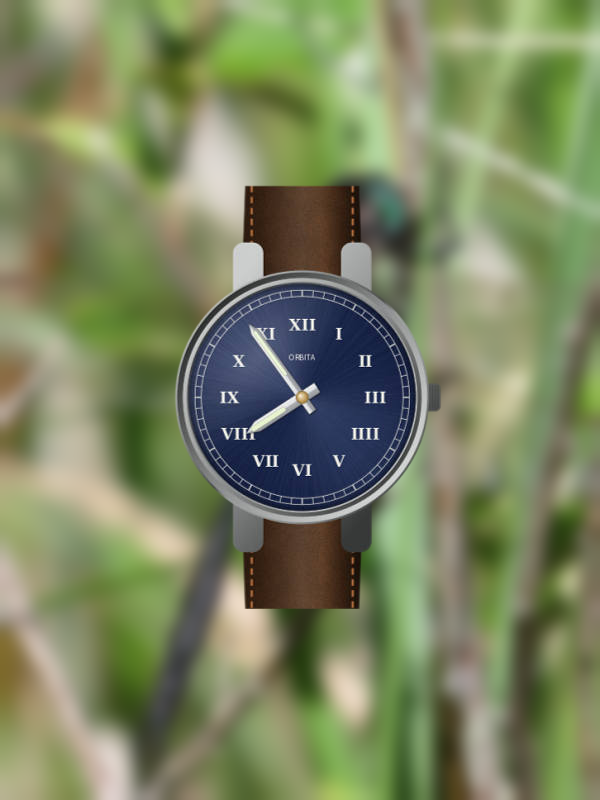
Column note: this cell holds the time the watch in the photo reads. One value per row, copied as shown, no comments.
7:54
